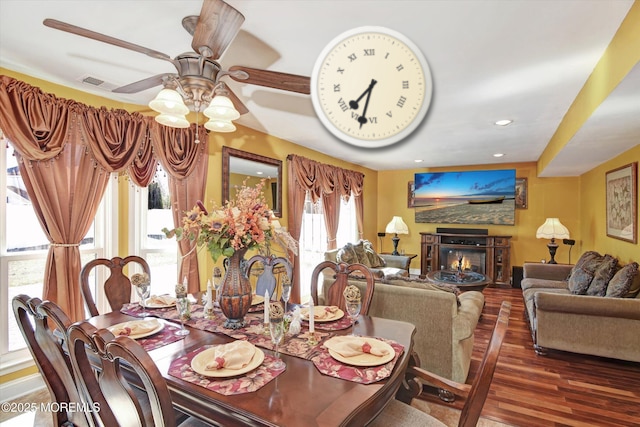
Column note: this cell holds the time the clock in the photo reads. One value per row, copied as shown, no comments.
7:33
